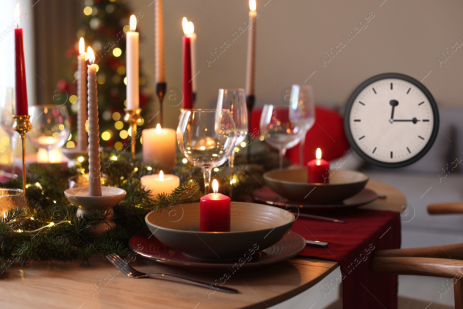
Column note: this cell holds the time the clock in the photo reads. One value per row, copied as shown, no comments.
12:15
